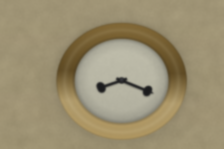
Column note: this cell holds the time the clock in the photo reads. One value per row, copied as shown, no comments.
8:19
